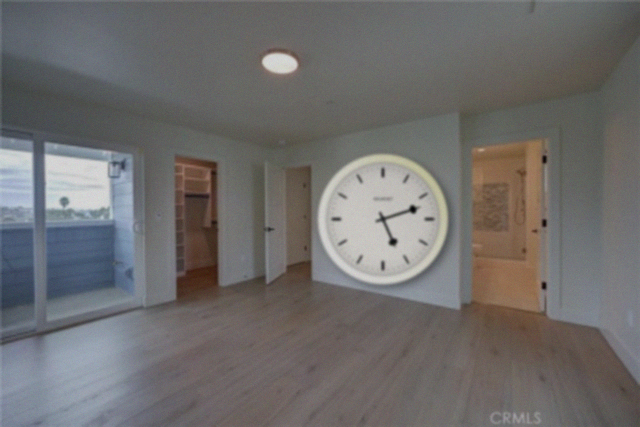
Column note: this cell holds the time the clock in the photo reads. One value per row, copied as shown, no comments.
5:12
